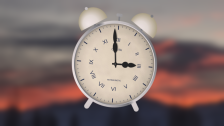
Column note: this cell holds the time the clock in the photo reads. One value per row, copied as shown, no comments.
2:59
